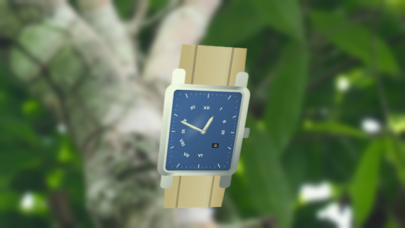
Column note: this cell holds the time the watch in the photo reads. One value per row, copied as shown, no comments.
12:49
